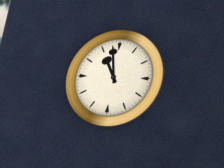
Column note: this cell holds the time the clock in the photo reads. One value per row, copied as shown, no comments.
10:58
